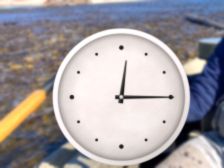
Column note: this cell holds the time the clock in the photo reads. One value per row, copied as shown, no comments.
12:15
